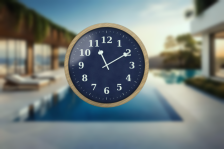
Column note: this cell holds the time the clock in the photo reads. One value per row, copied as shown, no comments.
11:10
